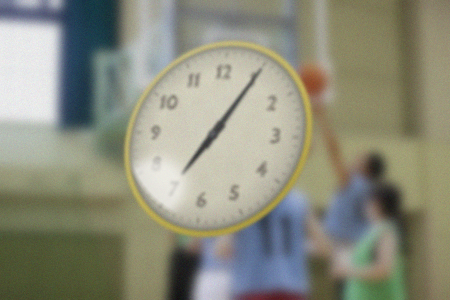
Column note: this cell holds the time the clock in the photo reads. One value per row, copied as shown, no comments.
7:05
